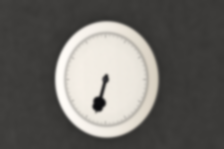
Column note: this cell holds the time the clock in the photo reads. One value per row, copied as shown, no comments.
6:33
